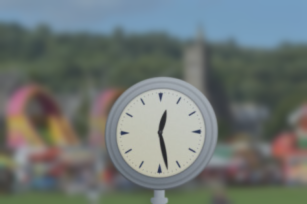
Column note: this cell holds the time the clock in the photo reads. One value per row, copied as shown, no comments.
12:28
